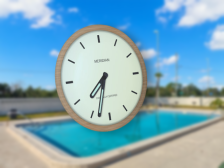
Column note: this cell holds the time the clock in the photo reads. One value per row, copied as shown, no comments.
7:33
